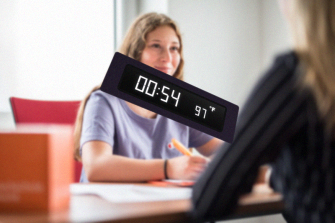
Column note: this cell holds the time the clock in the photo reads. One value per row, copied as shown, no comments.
0:54
